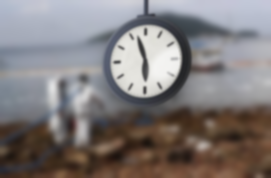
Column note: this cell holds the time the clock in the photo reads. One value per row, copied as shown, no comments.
5:57
